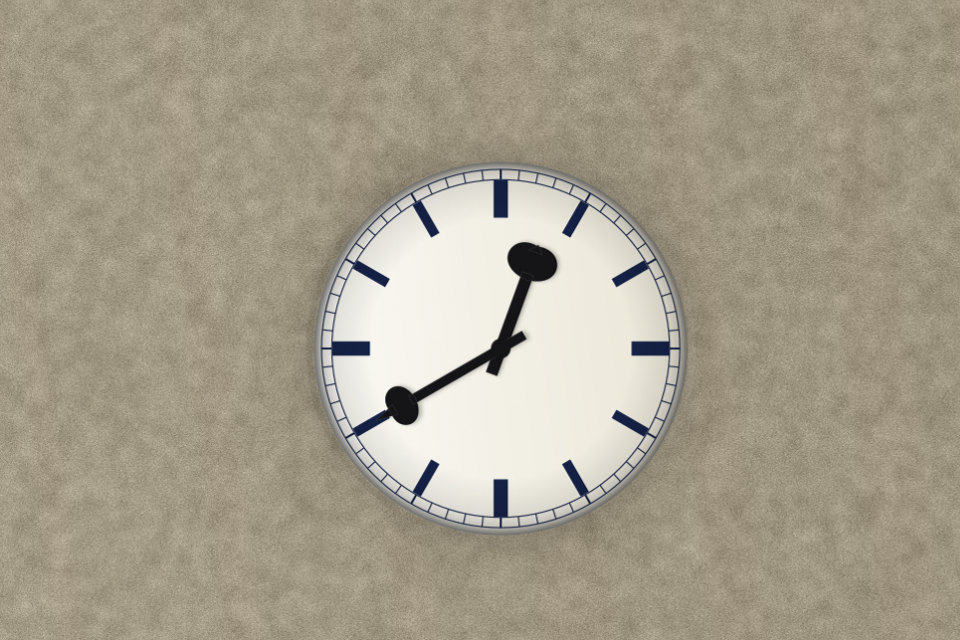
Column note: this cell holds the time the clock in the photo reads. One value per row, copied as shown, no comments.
12:40
